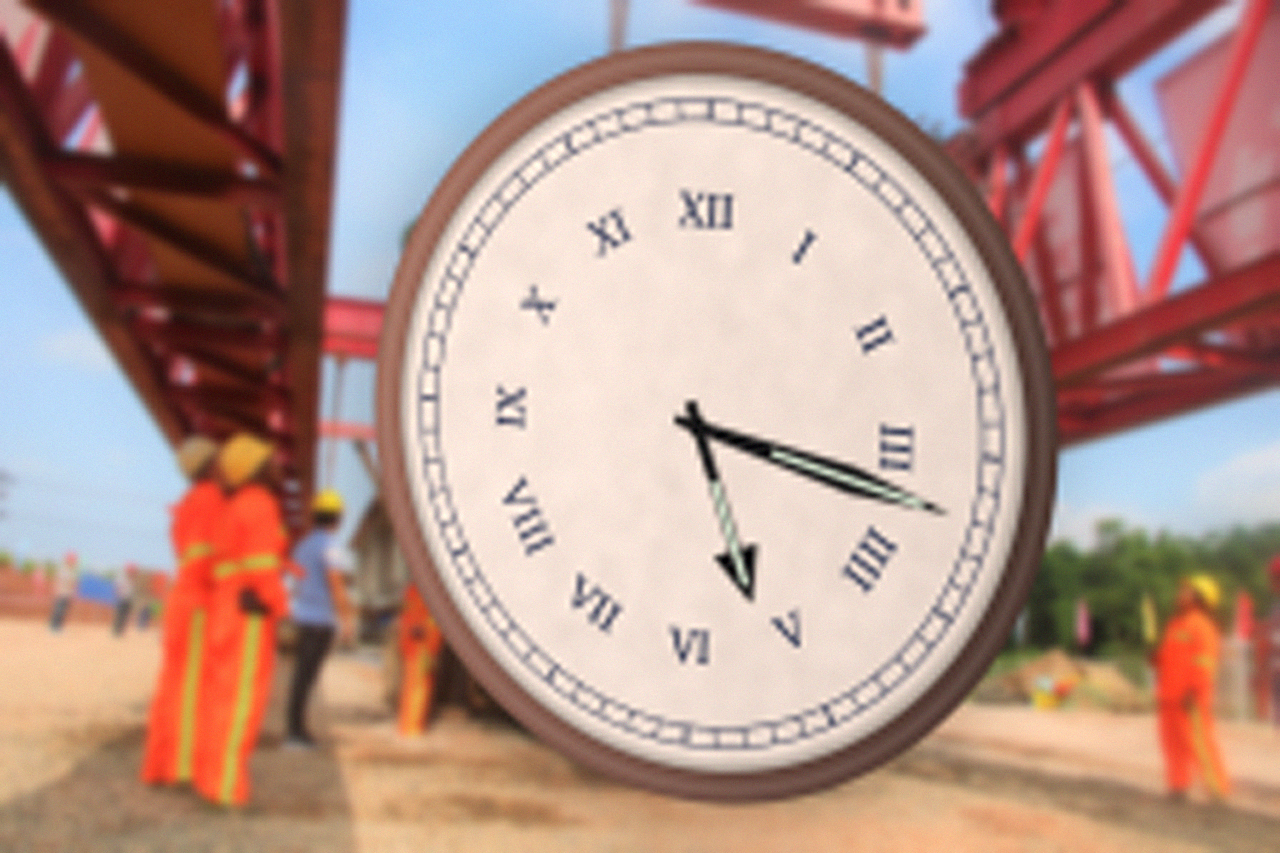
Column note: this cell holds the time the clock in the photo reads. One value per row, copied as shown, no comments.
5:17
